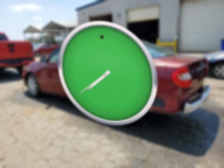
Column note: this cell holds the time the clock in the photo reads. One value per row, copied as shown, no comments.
7:39
